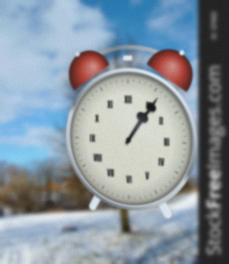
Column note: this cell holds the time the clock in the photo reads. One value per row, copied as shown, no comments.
1:06
